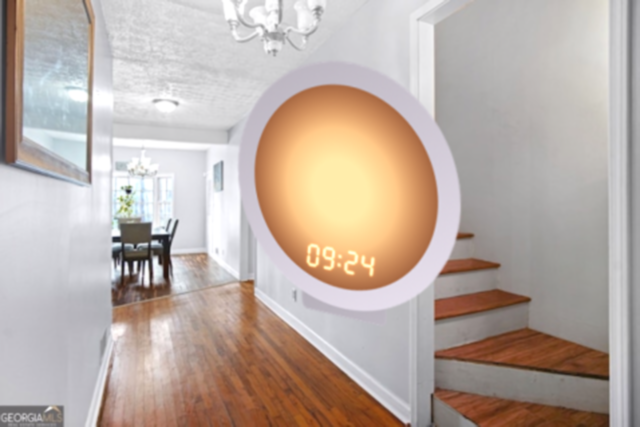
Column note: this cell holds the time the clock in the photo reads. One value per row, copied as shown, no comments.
9:24
